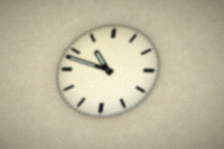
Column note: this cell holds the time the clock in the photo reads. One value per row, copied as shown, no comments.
10:48
